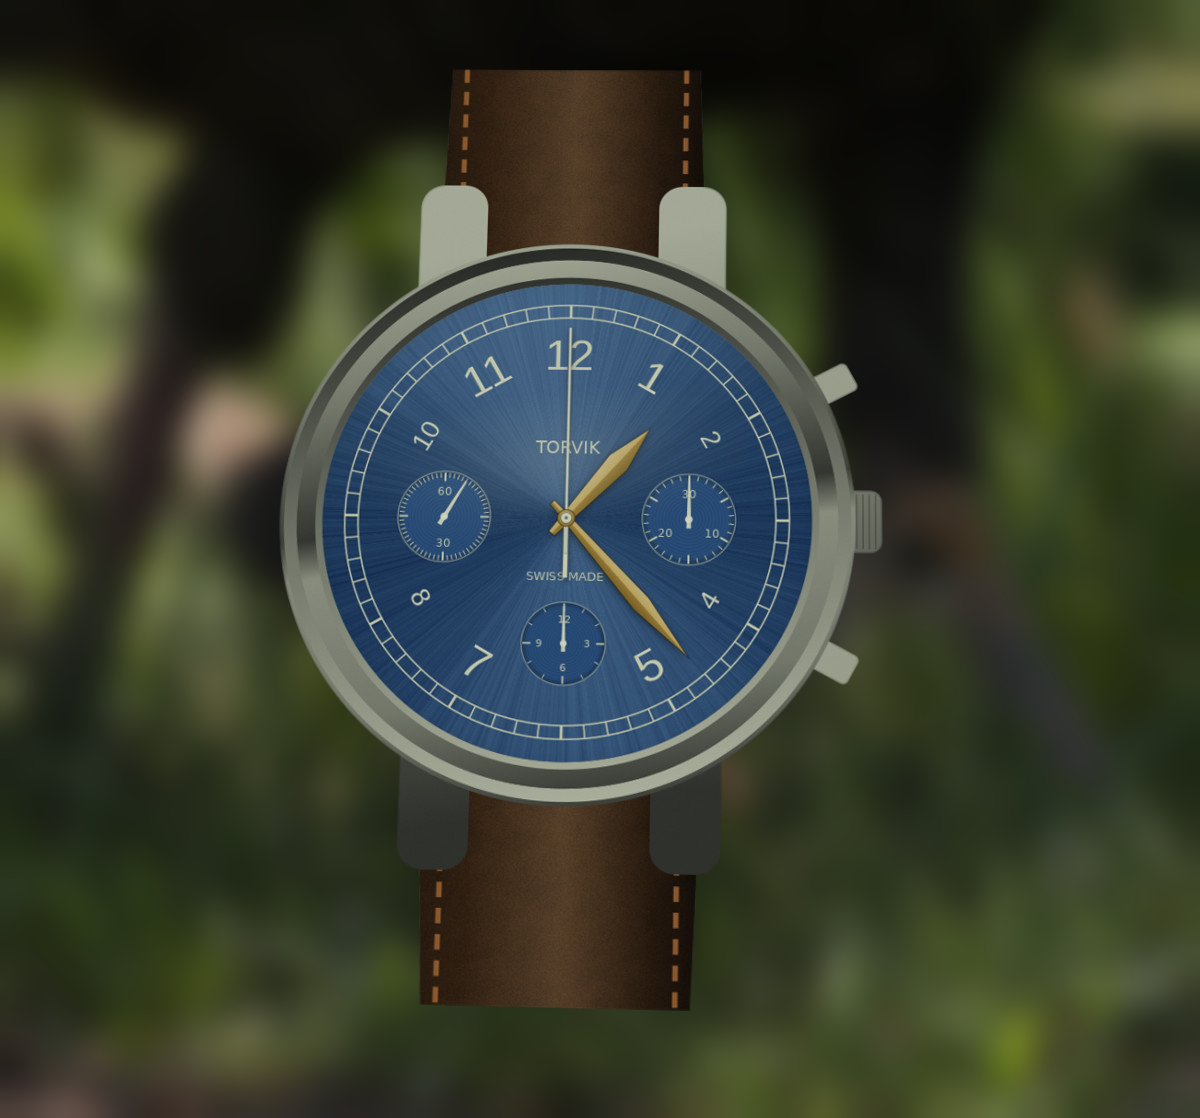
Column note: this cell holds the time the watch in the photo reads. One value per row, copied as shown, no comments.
1:23:05
